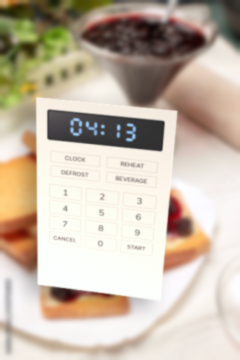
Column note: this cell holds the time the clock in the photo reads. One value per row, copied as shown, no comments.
4:13
